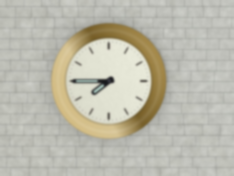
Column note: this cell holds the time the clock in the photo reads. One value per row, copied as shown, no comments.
7:45
